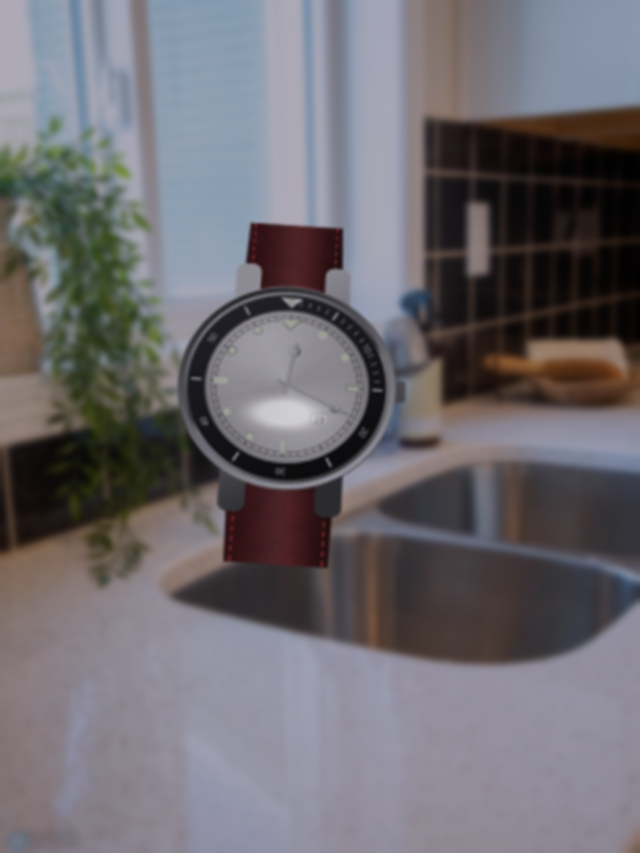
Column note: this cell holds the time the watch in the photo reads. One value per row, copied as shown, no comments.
12:19
